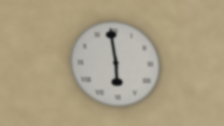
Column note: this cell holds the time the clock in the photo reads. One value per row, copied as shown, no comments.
5:59
